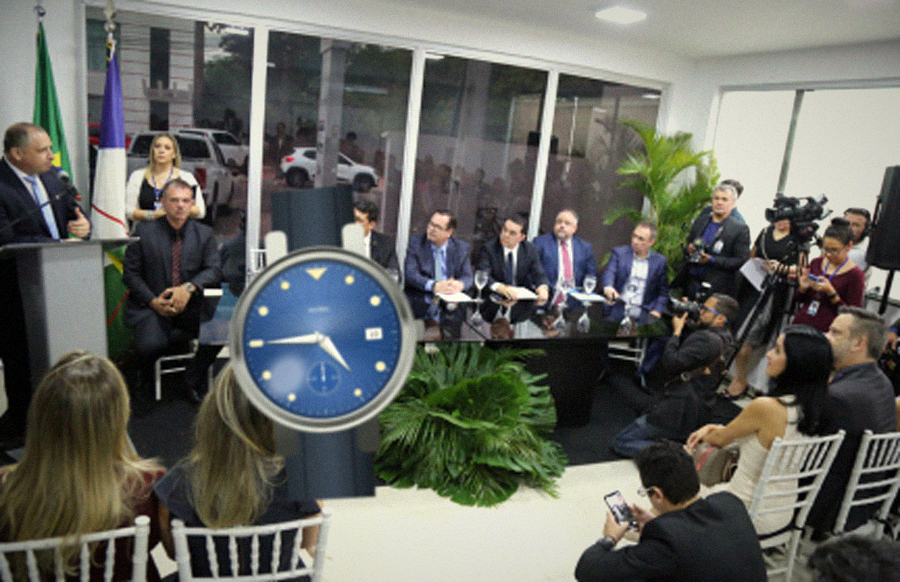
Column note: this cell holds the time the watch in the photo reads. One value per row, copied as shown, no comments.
4:45
